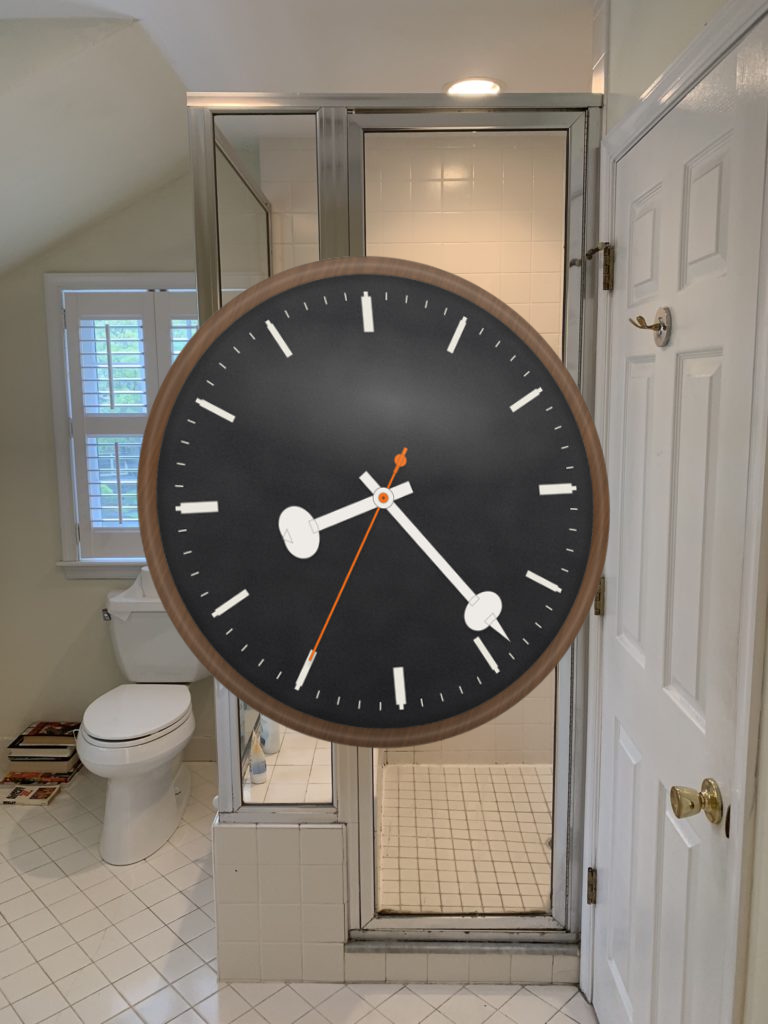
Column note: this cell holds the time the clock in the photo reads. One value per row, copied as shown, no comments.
8:23:35
